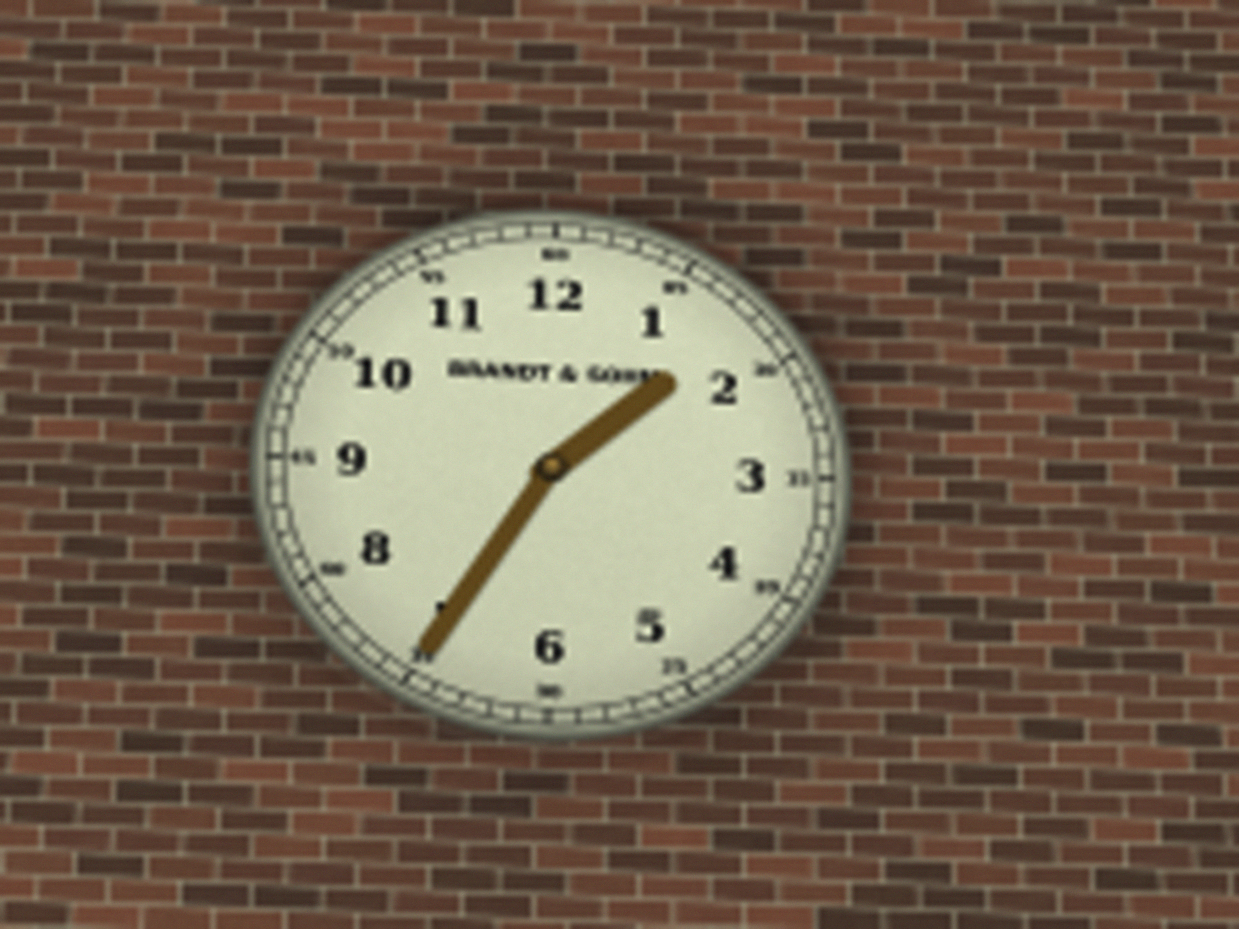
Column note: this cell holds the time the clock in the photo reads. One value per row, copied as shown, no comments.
1:35
